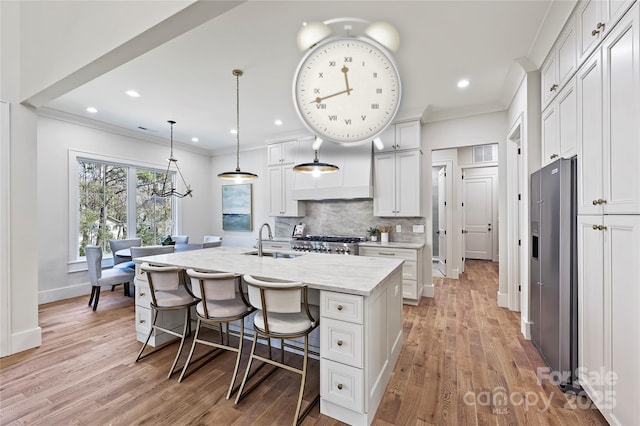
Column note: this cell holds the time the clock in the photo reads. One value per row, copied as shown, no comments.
11:42
